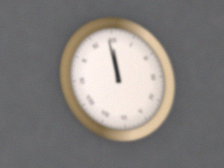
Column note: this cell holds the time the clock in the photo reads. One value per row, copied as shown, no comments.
11:59
